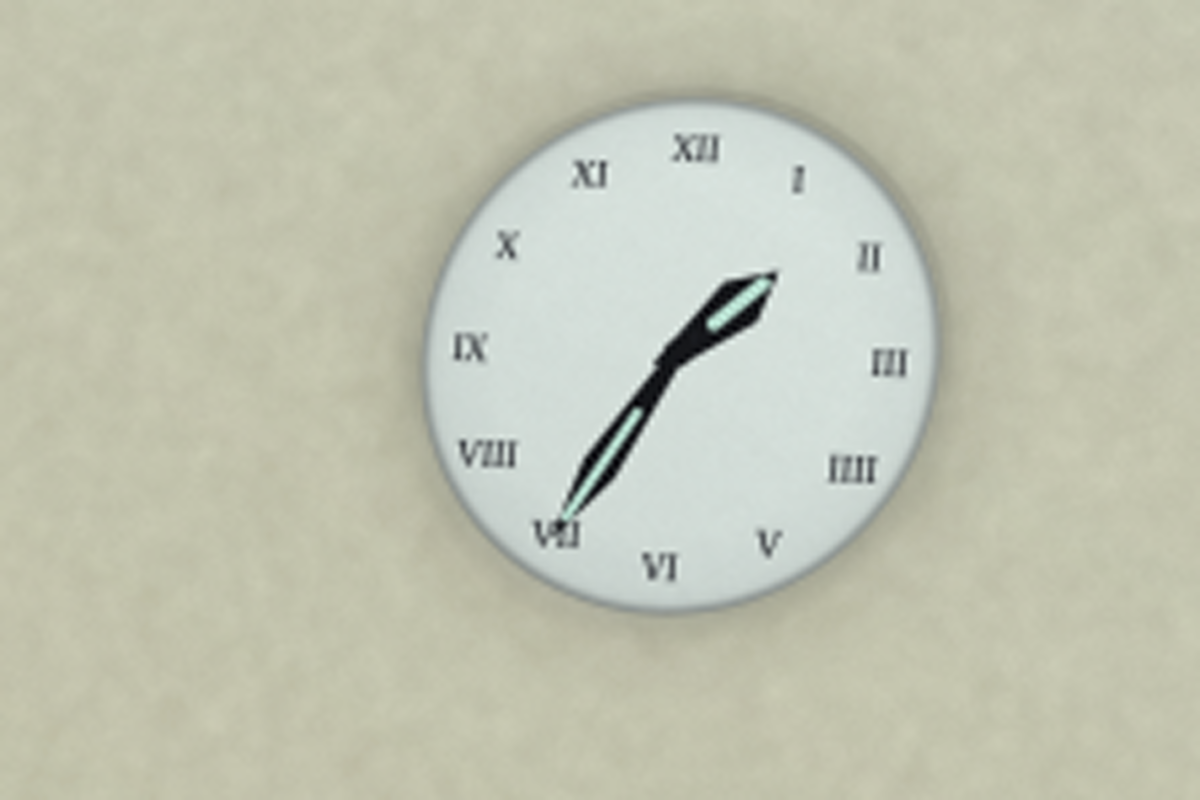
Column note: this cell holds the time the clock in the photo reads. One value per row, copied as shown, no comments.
1:35
